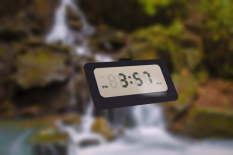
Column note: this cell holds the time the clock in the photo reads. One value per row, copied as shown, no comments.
3:57
